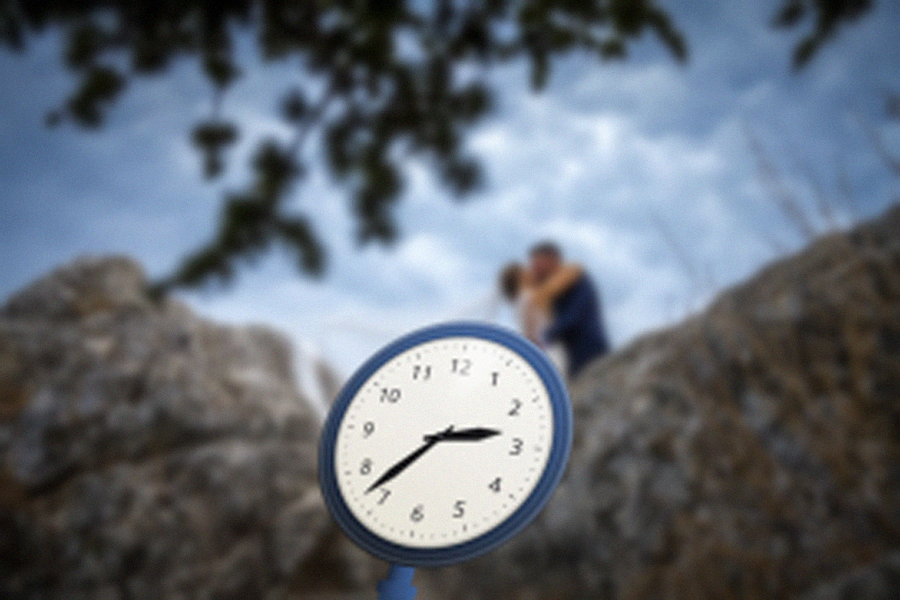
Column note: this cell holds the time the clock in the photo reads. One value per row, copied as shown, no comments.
2:37
